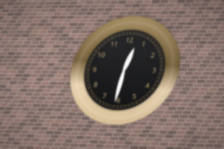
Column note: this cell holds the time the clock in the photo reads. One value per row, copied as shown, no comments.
12:31
